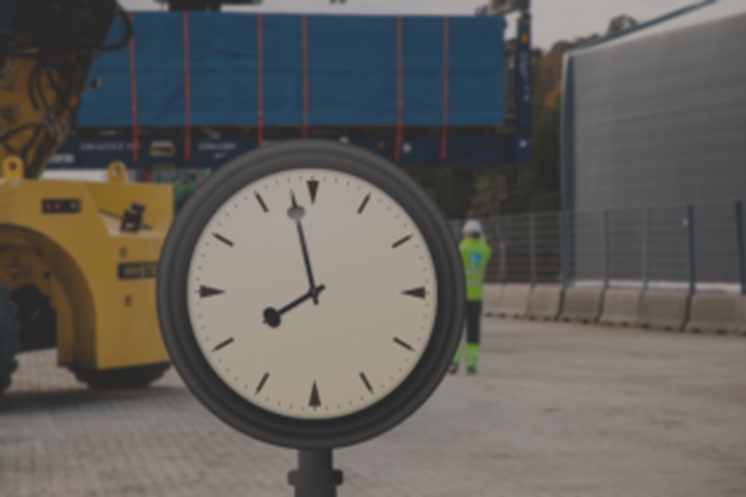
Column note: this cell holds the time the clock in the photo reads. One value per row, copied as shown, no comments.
7:58
